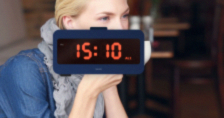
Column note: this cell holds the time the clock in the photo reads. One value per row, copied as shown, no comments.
15:10
